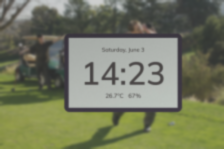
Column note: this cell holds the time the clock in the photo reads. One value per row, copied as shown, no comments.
14:23
